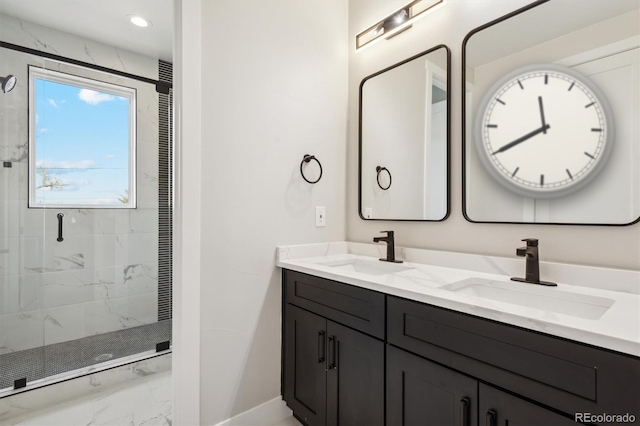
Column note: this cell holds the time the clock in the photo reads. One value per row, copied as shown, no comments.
11:40
